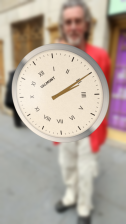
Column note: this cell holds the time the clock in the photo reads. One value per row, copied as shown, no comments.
3:15
